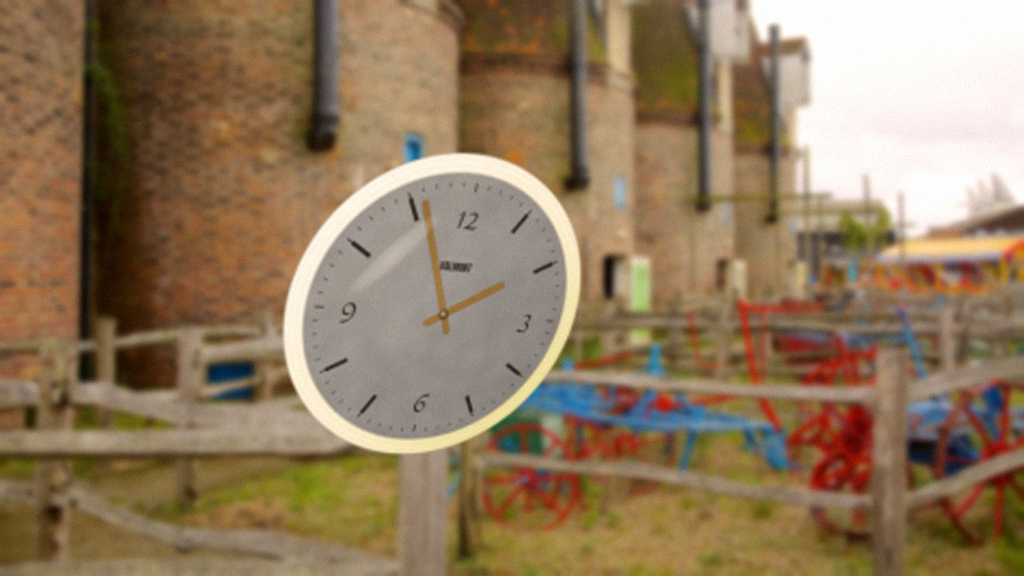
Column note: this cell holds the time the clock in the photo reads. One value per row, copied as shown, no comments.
1:56
